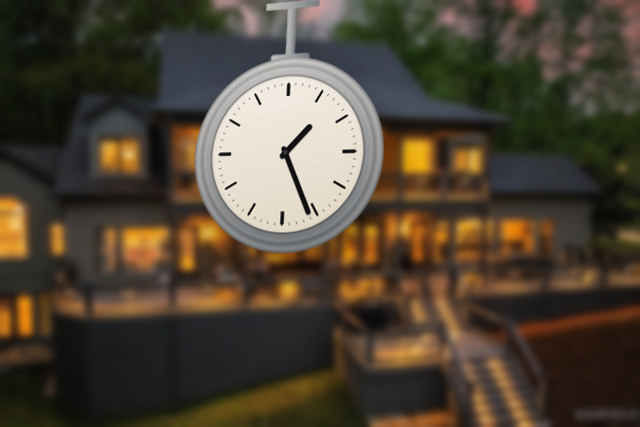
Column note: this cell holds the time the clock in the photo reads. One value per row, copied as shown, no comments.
1:26
